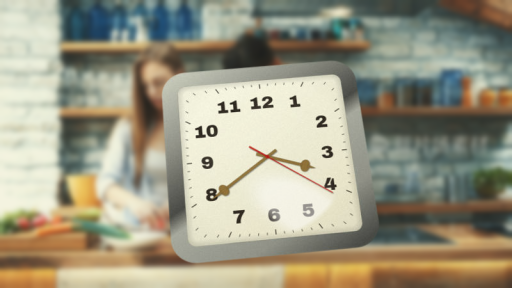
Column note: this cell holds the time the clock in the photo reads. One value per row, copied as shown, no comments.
3:39:21
